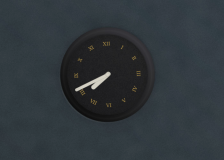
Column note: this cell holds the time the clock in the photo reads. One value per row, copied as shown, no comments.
7:41
